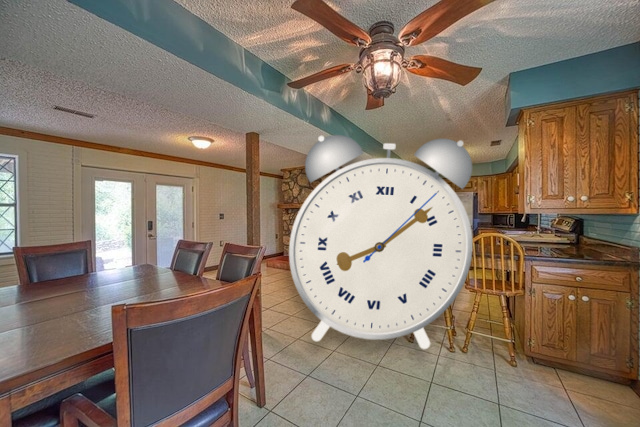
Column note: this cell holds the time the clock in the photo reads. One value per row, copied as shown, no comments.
8:08:07
